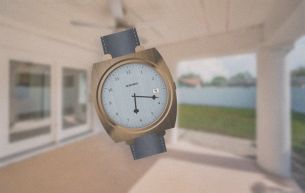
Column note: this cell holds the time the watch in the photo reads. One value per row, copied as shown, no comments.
6:18
